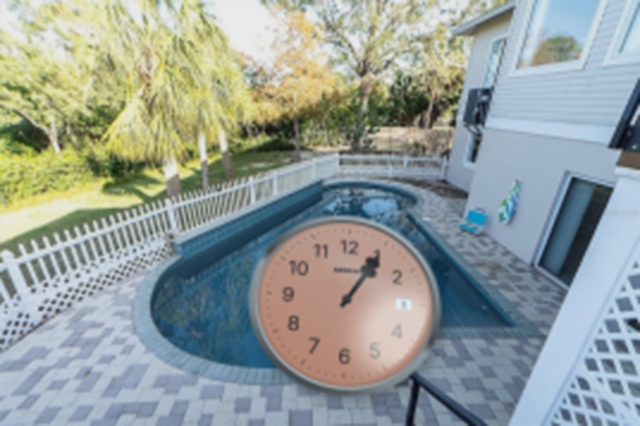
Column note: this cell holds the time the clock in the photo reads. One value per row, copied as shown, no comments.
1:05
